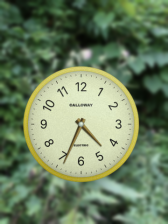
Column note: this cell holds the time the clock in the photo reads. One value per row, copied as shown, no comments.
4:34
